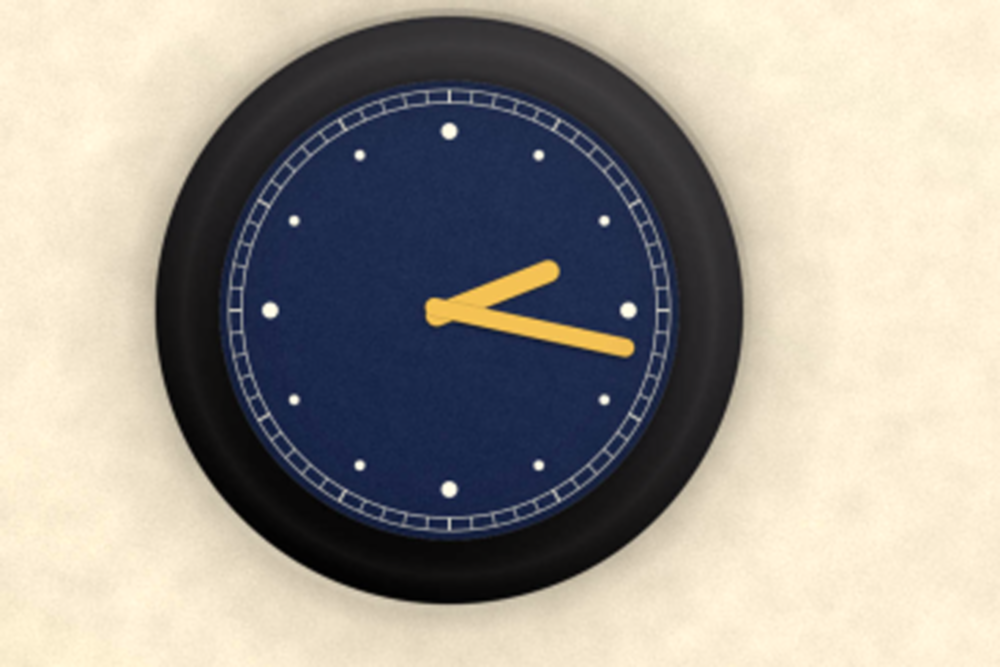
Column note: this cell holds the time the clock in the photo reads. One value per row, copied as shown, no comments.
2:17
